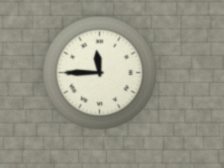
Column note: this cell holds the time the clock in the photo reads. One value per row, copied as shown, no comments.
11:45
